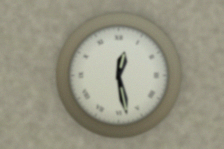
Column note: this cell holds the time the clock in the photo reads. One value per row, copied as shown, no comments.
12:28
